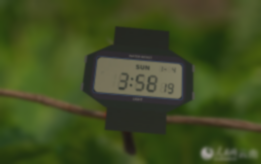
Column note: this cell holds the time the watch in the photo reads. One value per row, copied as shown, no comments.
3:58:19
